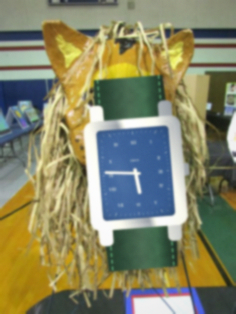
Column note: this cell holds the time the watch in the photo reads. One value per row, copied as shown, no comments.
5:46
